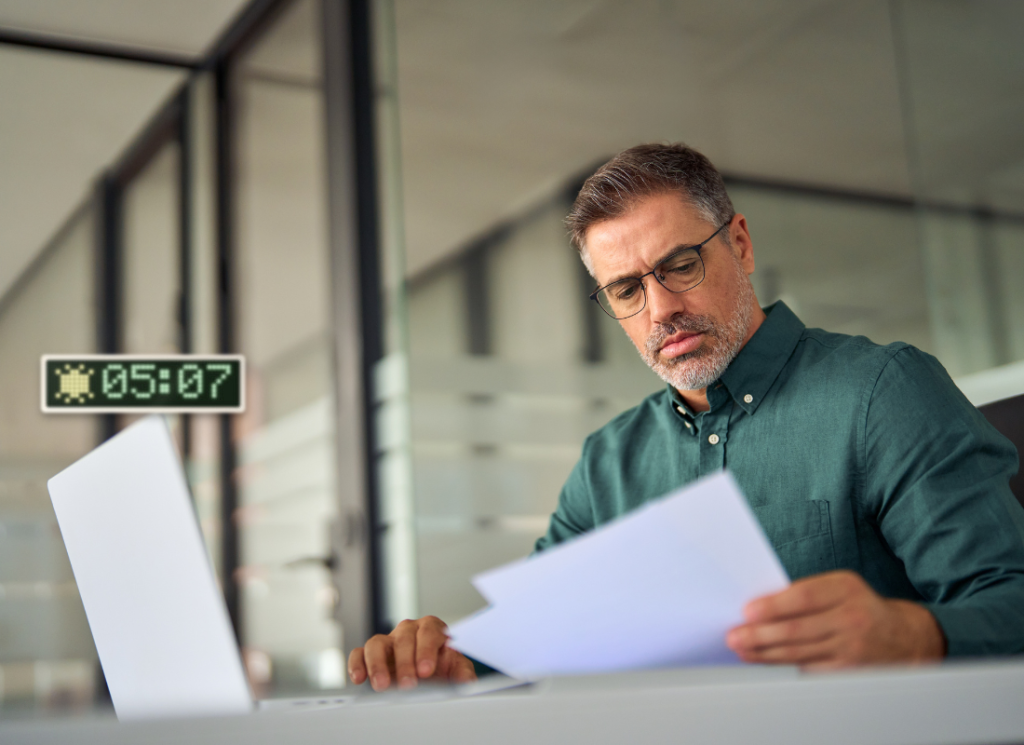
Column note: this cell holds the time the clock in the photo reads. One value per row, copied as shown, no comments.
5:07
